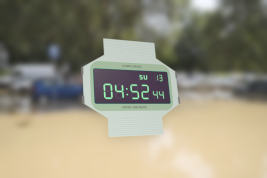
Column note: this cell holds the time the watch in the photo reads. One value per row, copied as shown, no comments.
4:52:44
